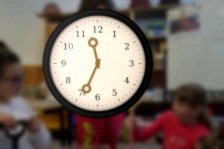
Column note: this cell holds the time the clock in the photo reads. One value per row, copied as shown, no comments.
11:34
